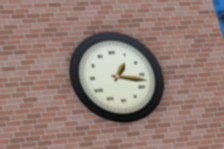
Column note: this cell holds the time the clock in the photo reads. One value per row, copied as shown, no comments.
1:17
